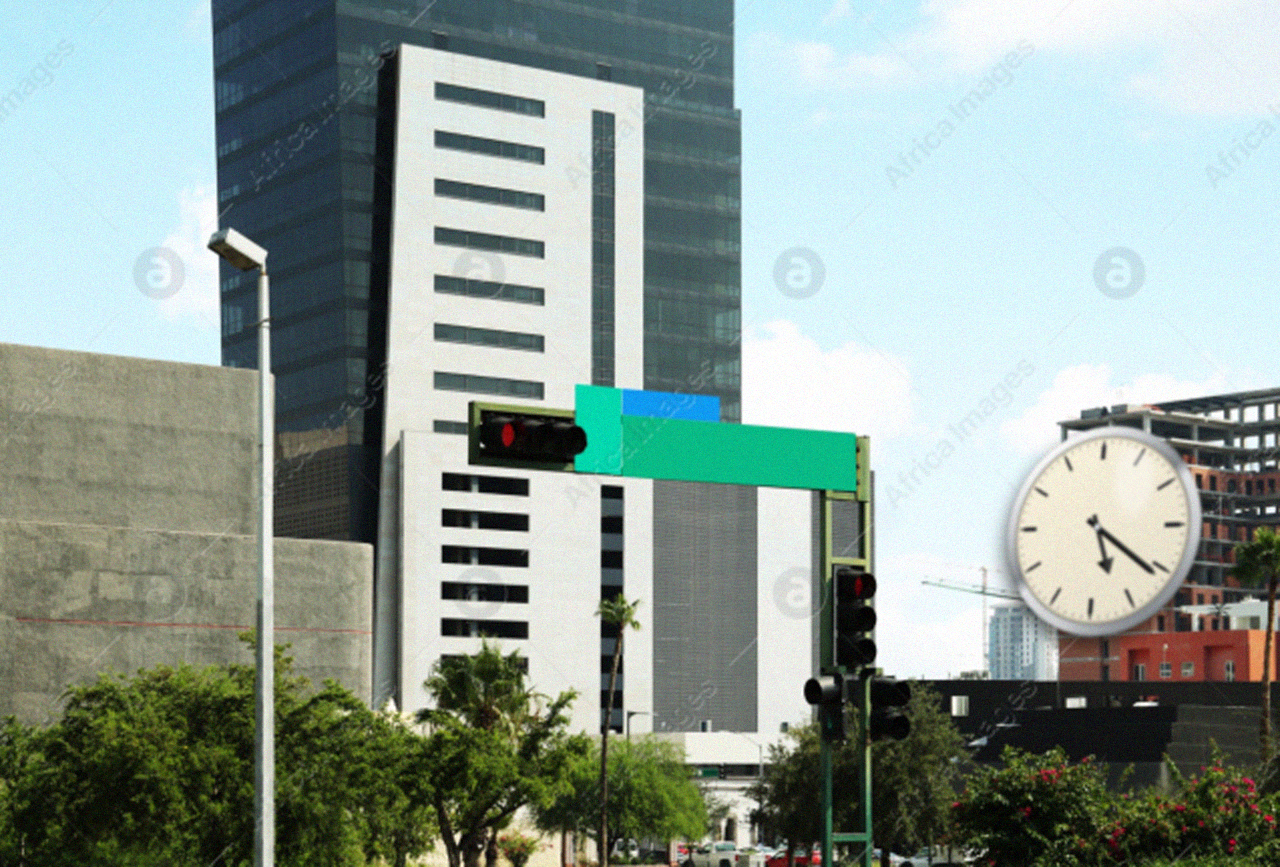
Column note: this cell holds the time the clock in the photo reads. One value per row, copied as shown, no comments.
5:21
